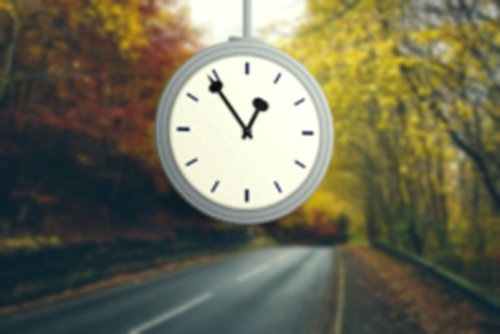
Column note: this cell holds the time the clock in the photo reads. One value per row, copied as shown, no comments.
12:54
